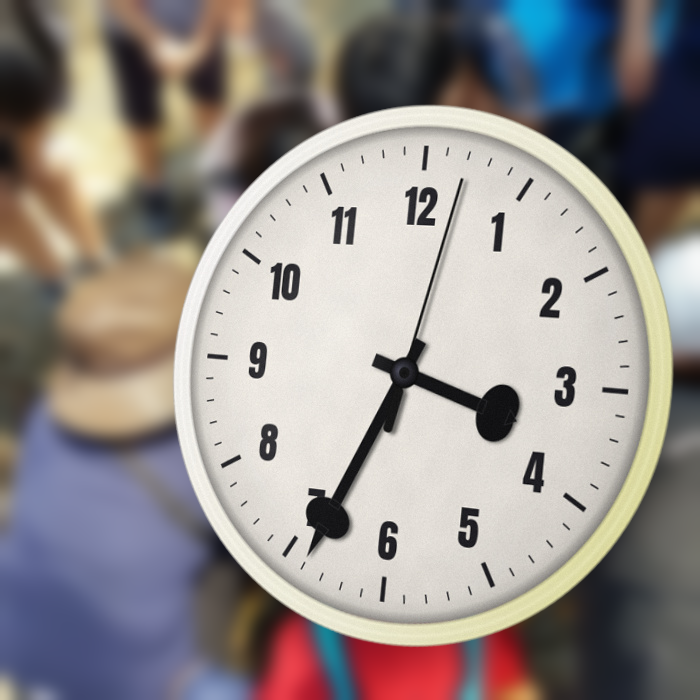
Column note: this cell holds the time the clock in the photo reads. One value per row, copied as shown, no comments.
3:34:02
